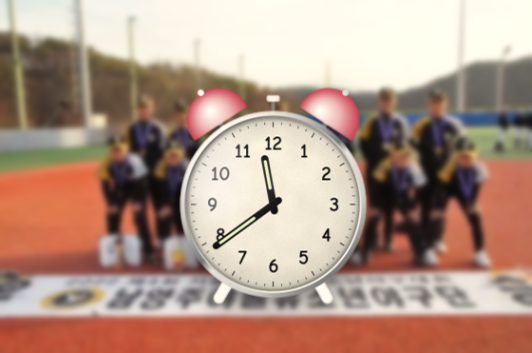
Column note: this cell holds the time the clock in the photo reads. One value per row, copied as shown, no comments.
11:39
